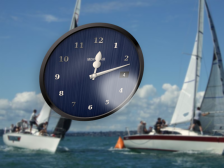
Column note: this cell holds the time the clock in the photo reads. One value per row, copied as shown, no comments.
12:12
